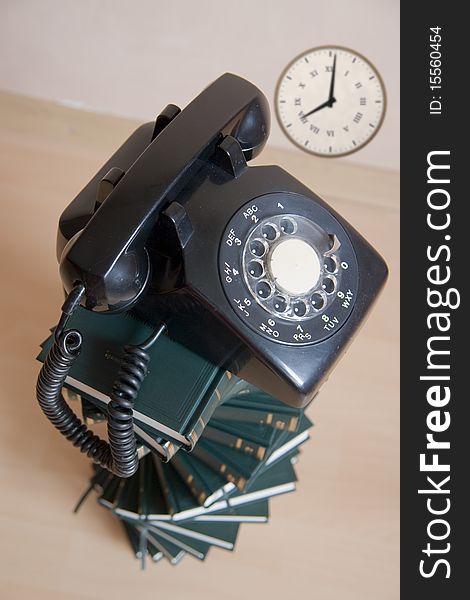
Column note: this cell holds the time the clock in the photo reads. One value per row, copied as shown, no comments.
8:01
